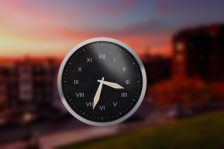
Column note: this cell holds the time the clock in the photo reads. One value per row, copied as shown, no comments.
3:33
